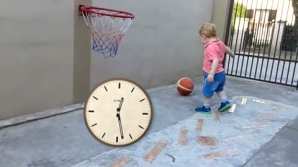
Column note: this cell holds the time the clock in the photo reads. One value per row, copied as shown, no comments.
12:28
